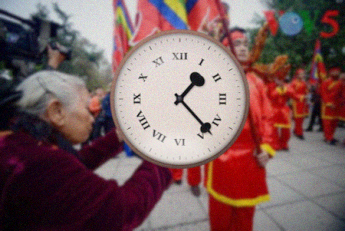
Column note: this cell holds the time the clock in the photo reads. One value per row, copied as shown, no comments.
1:23
